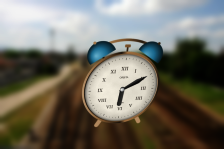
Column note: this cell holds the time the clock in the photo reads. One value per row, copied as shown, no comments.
6:10
